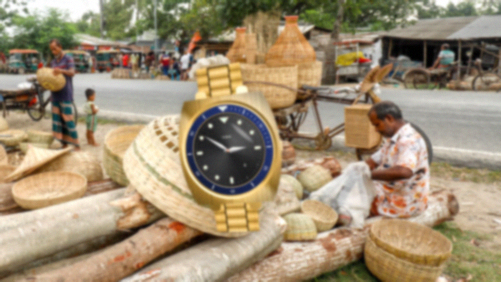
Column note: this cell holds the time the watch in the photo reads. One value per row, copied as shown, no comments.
2:51
